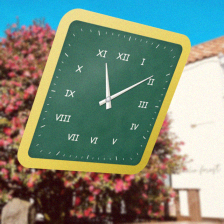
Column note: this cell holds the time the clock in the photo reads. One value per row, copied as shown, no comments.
11:09
